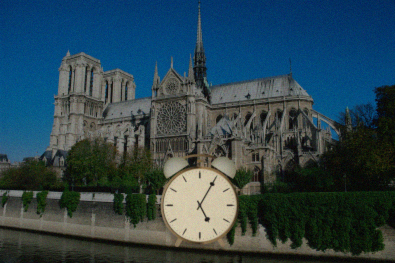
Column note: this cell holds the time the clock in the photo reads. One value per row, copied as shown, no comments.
5:05
